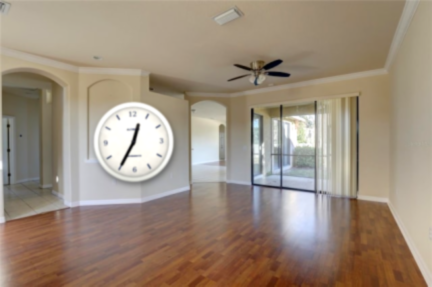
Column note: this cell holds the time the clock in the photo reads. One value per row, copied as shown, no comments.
12:35
